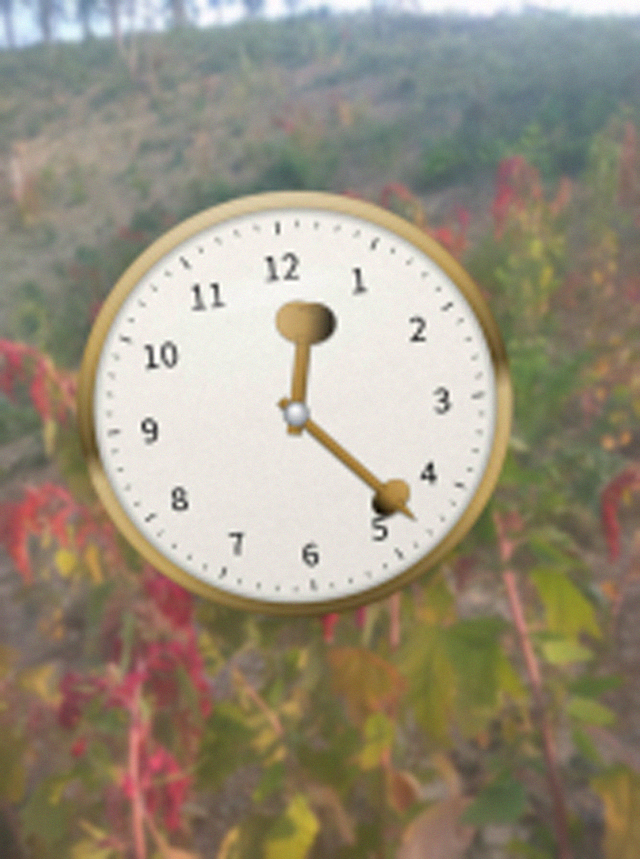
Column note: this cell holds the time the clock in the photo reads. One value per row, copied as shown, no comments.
12:23
